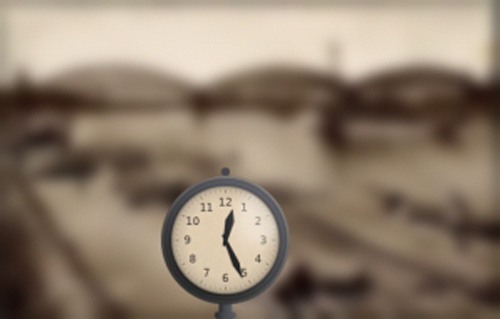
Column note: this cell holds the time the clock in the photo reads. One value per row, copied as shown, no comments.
12:26
